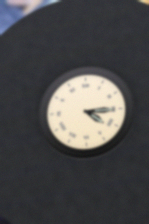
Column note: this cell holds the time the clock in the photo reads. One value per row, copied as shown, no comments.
4:15
